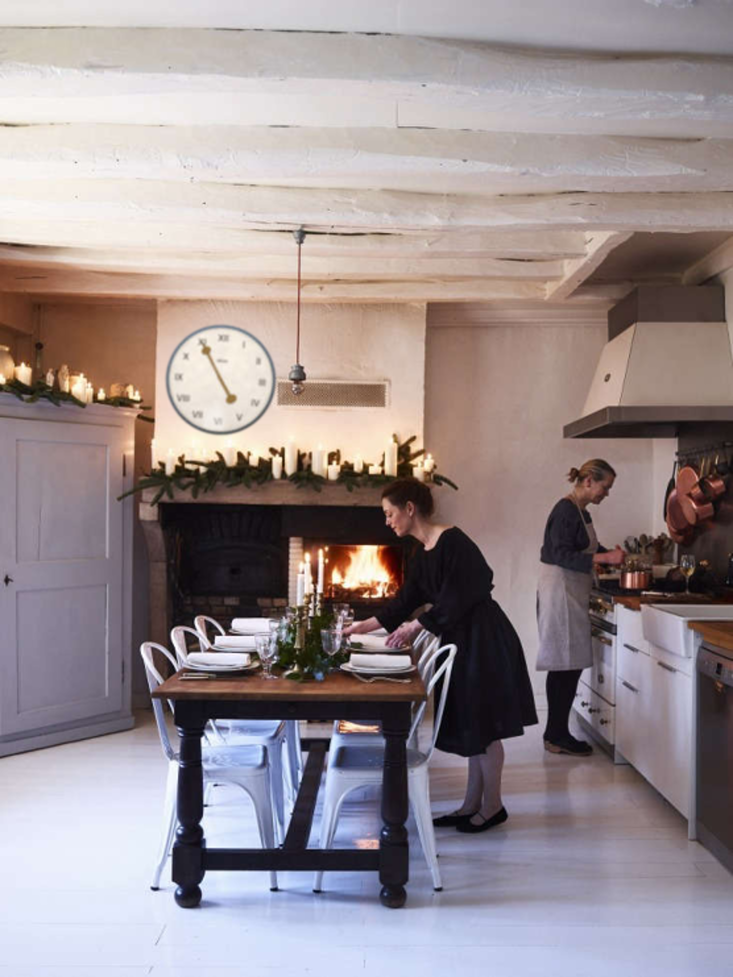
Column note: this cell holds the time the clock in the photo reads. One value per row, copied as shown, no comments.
4:55
